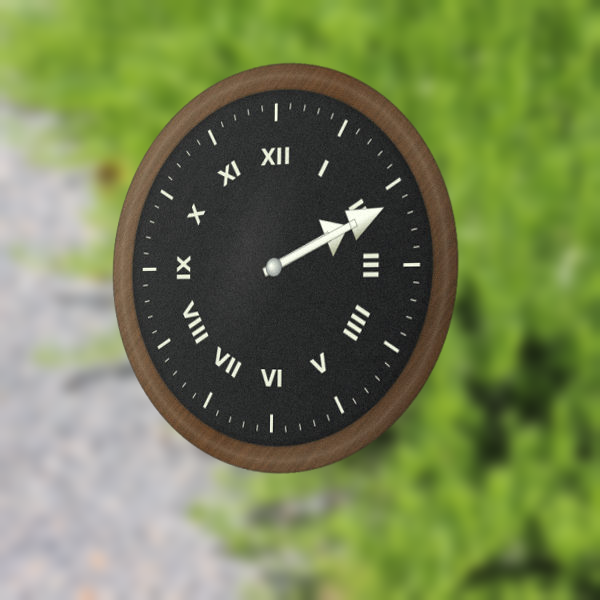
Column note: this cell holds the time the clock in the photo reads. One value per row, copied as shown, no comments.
2:11
